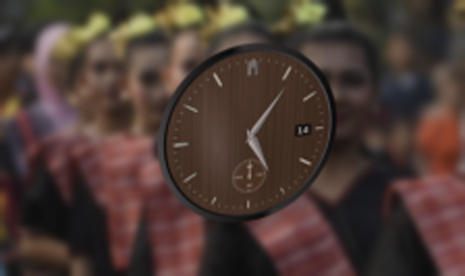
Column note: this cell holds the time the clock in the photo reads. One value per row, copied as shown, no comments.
5:06
